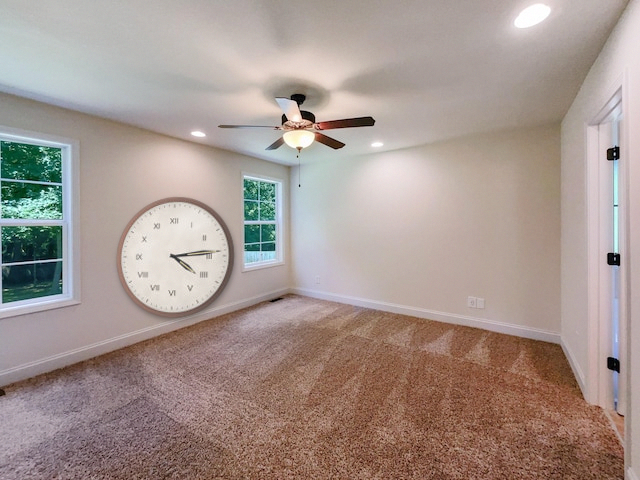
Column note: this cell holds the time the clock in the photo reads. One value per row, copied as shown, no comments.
4:14
